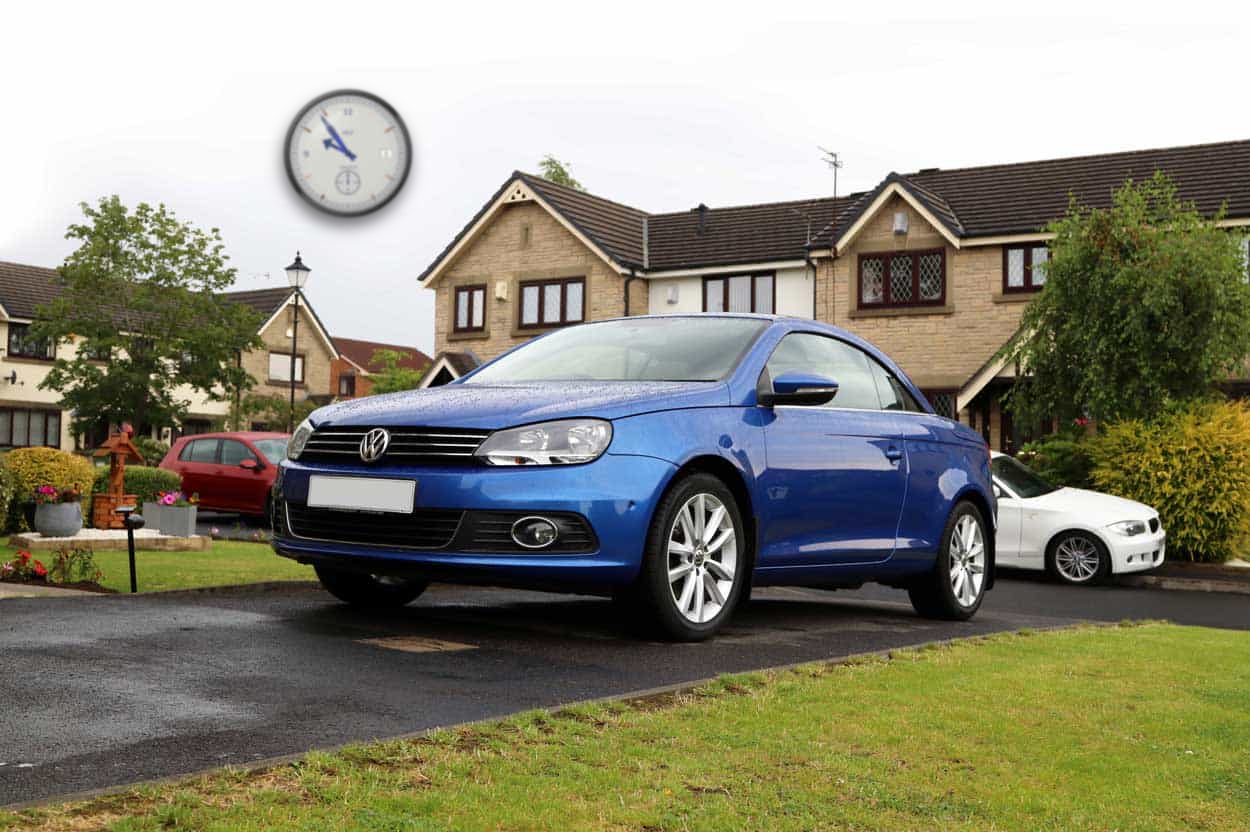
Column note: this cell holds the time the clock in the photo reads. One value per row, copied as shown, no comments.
9:54
